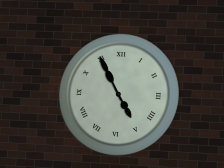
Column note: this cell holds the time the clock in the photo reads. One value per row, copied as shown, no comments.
4:55
